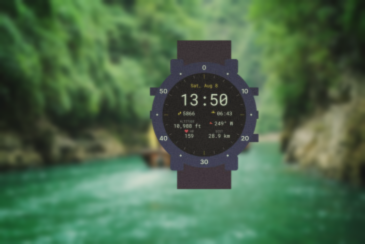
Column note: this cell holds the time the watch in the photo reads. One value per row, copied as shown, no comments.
13:50
